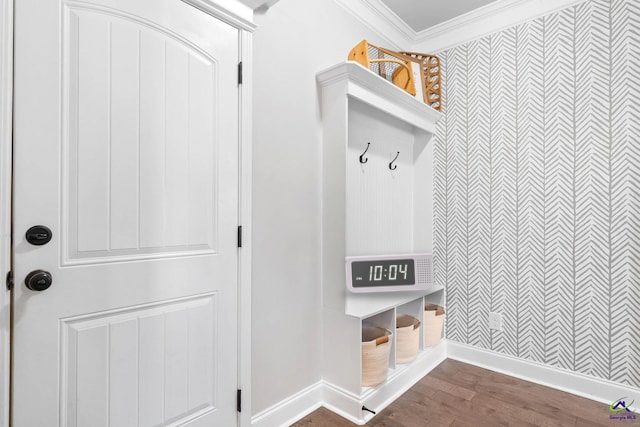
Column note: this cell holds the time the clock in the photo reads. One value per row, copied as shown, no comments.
10:04
